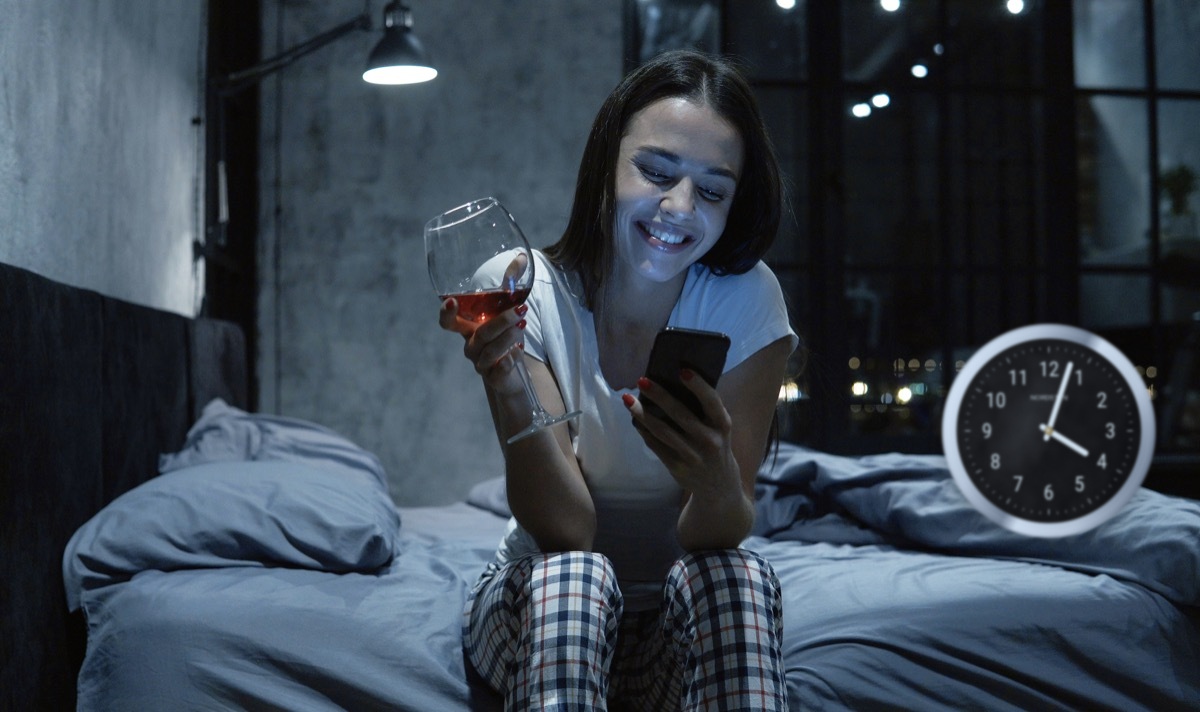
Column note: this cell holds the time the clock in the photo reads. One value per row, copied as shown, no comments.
4:03
